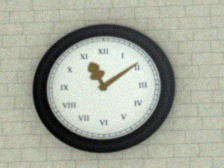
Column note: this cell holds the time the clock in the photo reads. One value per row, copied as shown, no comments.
11:09
